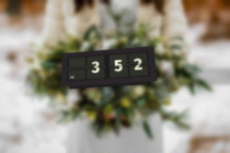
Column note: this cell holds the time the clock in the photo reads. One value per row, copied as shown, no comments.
3:52
